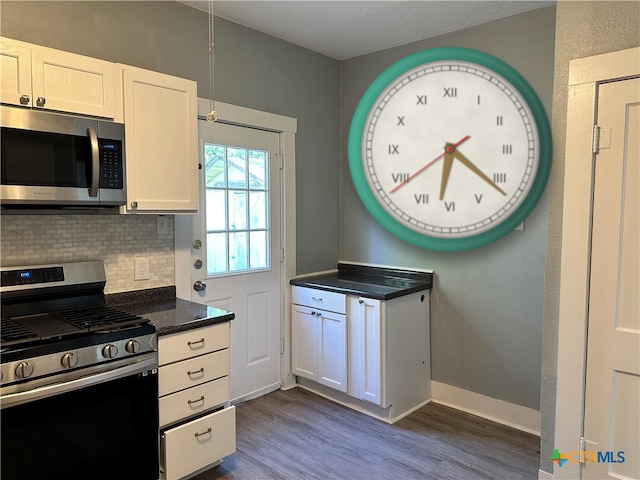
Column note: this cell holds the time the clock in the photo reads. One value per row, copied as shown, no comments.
6:21:39
